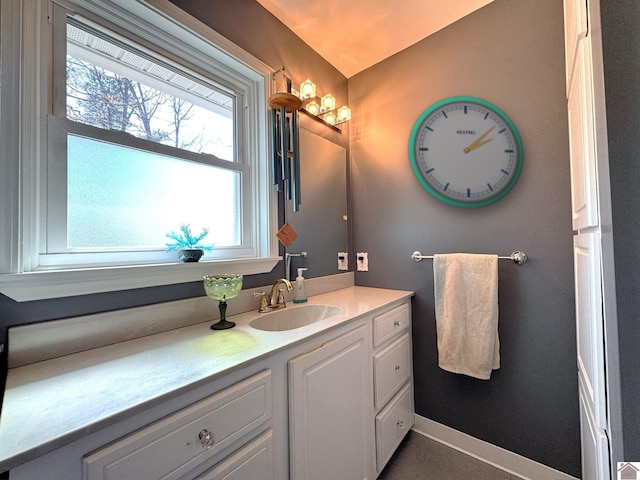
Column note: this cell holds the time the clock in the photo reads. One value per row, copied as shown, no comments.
2:08
